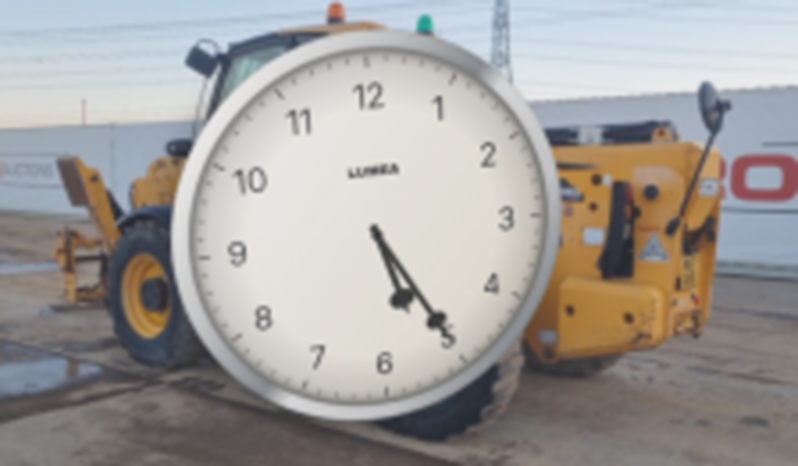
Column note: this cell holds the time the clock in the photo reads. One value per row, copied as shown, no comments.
5:25
